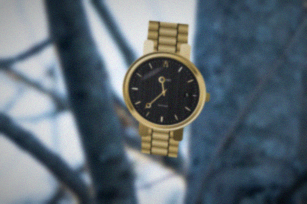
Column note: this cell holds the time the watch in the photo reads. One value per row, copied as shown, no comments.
11:37
